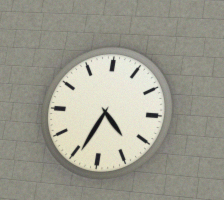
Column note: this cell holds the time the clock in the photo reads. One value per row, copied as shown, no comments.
4:34
